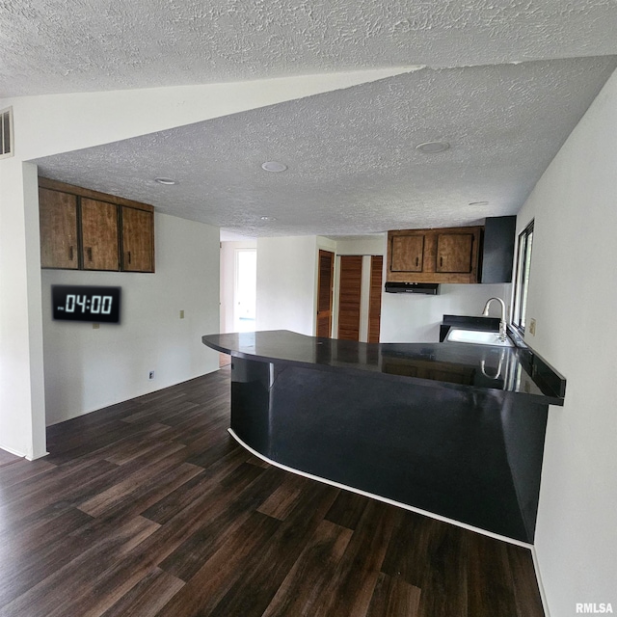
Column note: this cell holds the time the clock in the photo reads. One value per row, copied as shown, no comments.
4:00
